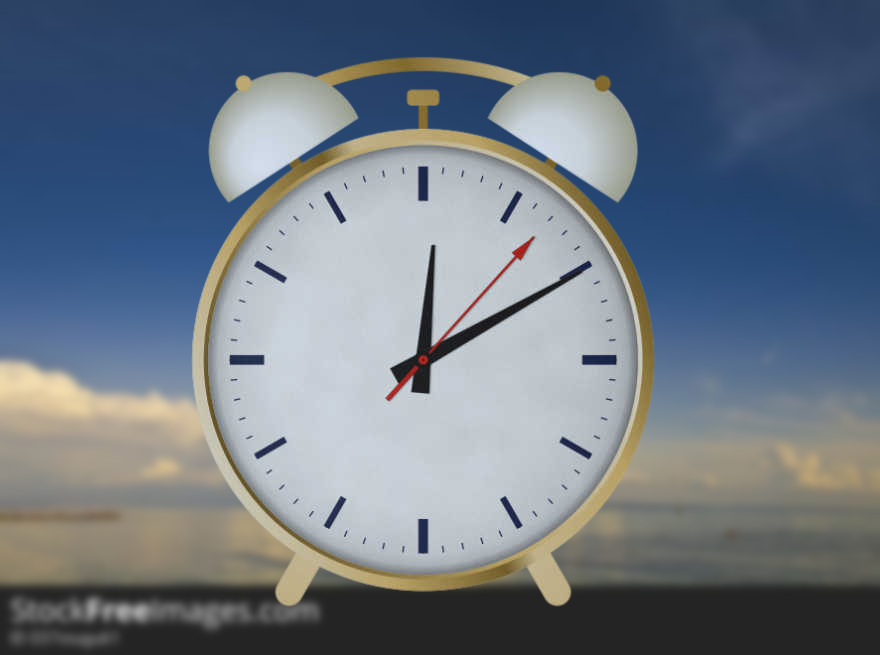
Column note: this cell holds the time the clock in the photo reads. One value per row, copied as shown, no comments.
12:10:07
